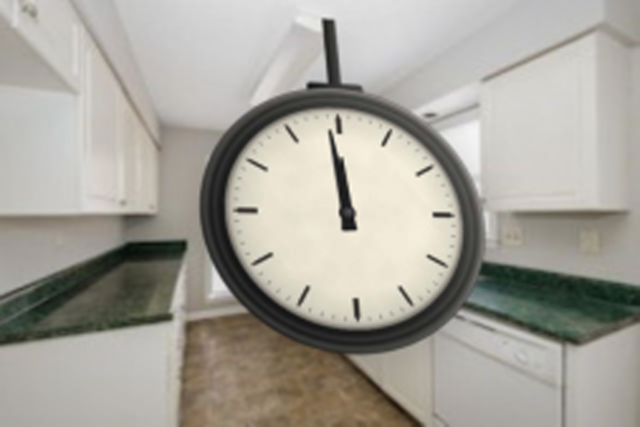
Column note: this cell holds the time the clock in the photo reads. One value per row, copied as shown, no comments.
11:59
